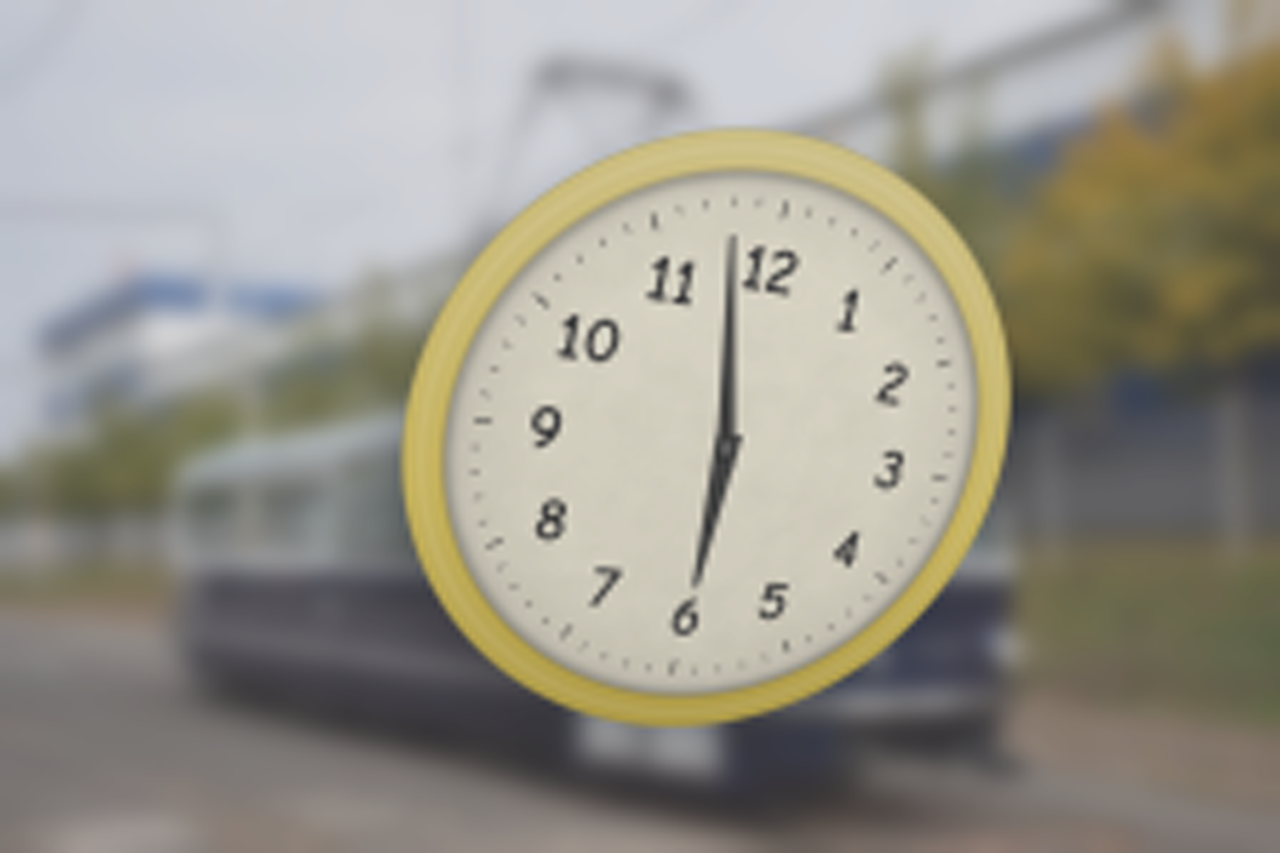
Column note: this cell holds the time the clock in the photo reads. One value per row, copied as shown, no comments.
5:58
